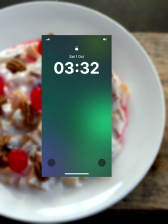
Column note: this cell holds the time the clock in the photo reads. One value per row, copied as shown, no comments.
3:32
